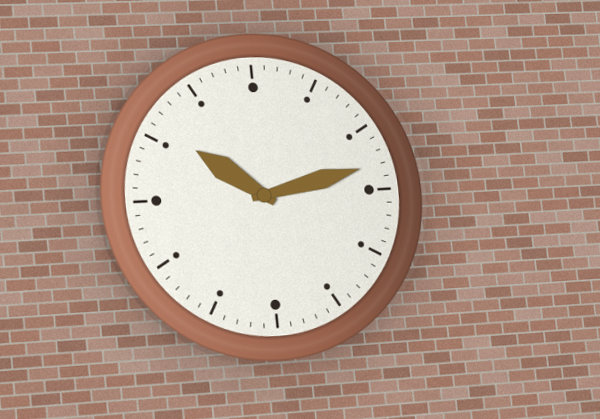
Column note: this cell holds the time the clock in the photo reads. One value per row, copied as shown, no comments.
10:13
